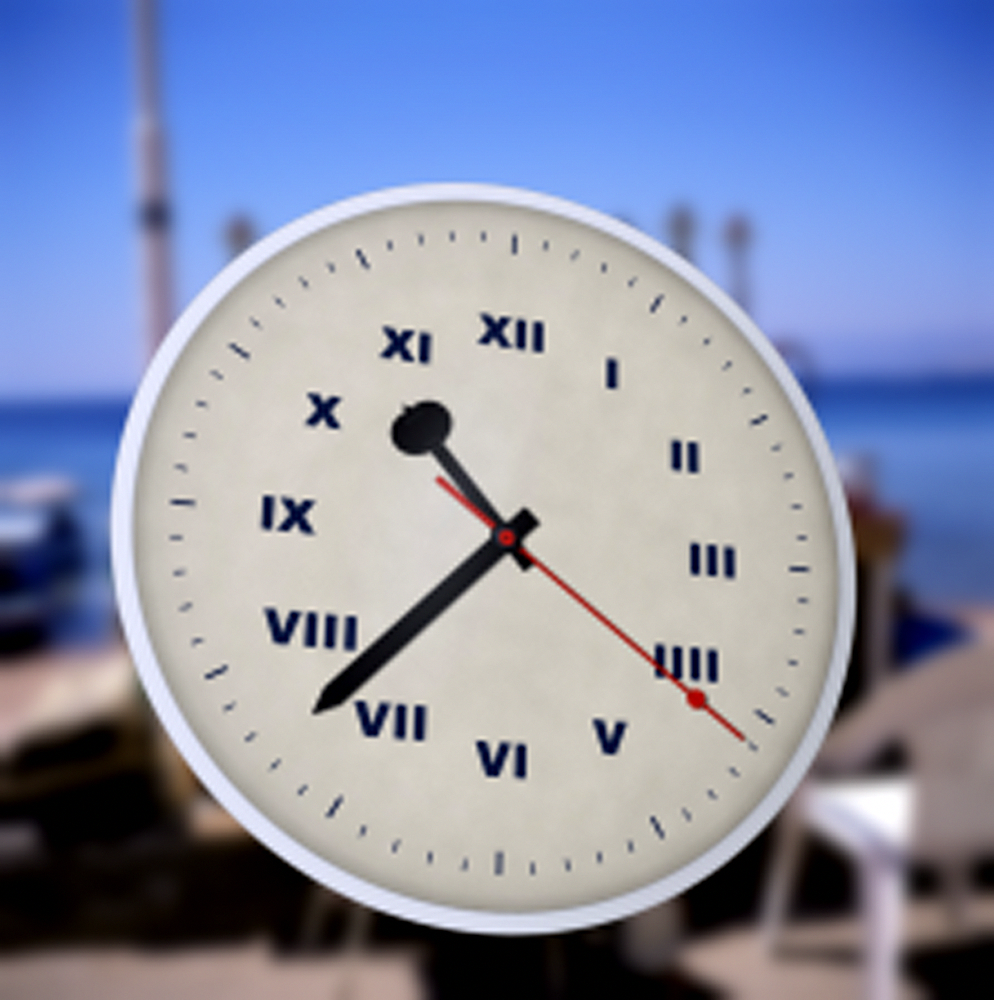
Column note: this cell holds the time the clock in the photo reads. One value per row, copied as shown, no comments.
10:37:21
